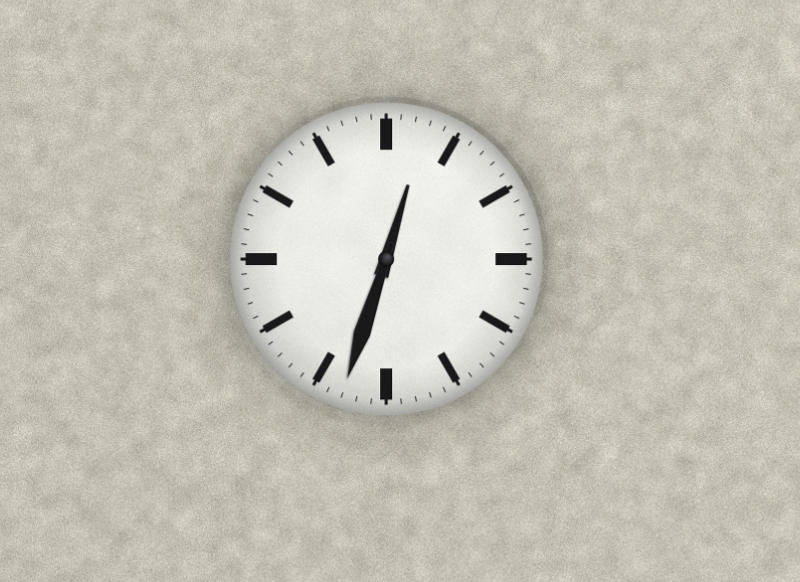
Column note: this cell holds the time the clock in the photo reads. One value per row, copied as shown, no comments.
12:33
